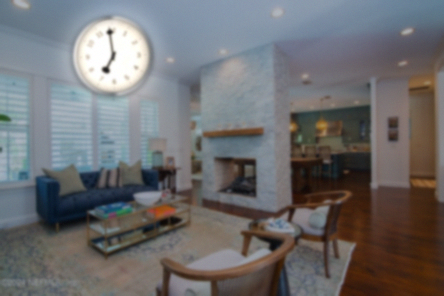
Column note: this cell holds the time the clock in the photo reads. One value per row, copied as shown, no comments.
6:59
